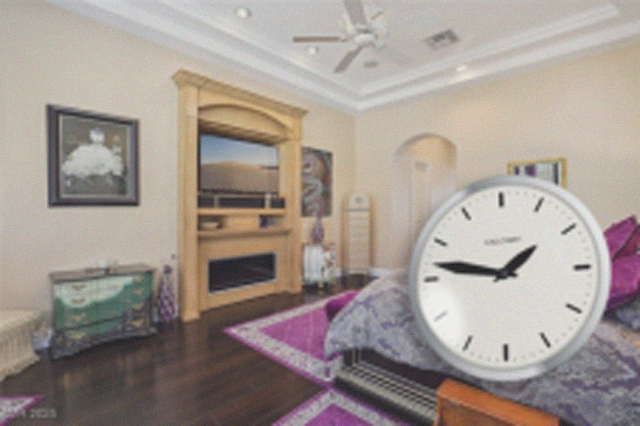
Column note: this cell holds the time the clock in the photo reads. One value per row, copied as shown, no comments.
1:47
